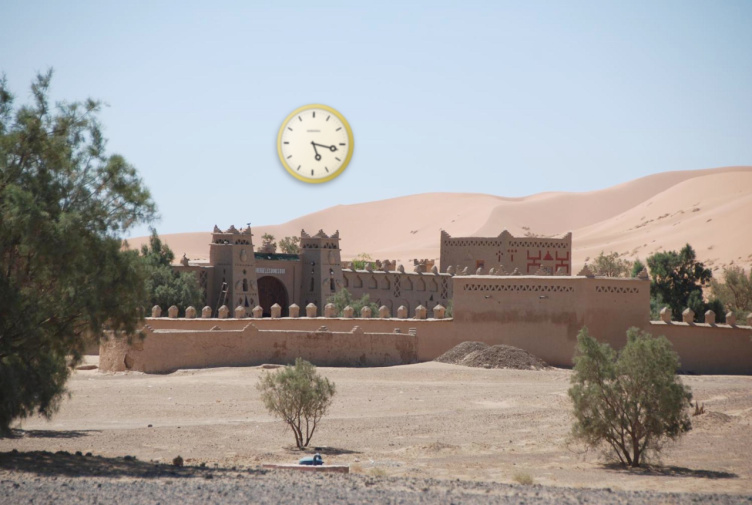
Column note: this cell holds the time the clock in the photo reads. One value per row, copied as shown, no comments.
5:17
